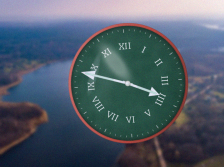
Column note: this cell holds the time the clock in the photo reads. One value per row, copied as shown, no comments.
3:48
